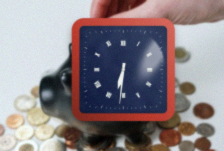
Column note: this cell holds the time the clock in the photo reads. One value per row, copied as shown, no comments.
6:31
